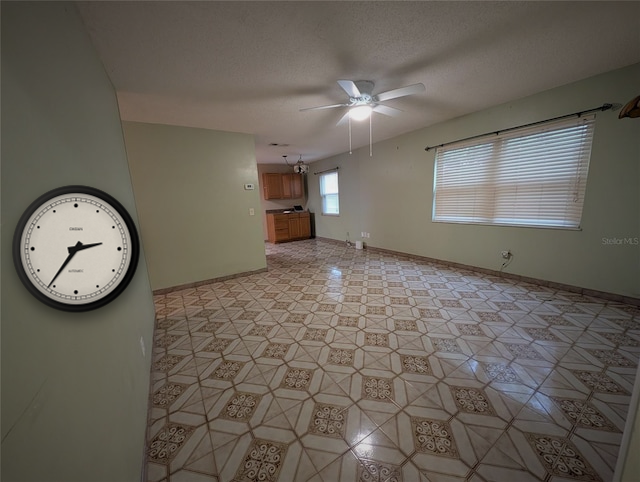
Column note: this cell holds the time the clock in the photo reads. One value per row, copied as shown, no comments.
2:36
